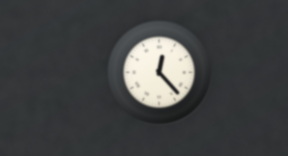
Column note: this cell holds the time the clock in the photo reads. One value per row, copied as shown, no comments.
12:23
